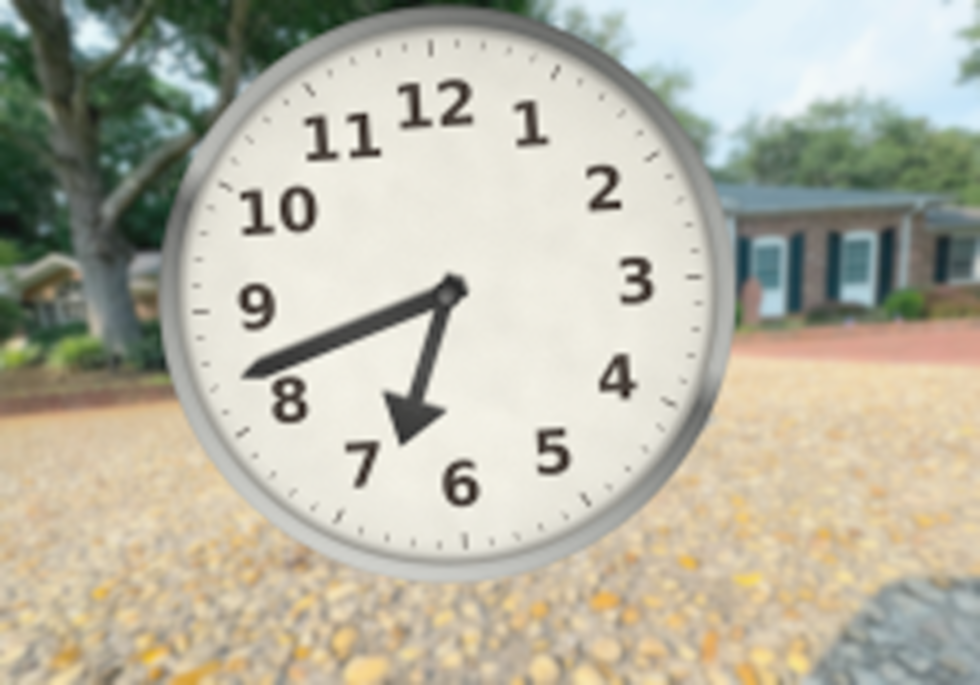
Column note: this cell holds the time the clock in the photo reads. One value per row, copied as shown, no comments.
6:42
